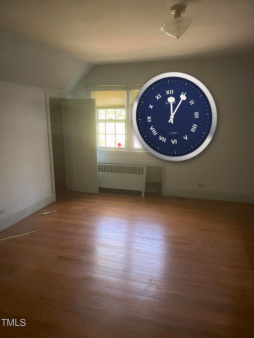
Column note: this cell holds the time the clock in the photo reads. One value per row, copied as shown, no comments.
12:06
